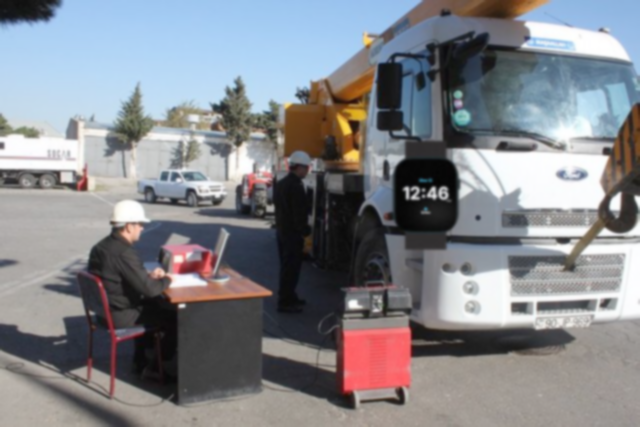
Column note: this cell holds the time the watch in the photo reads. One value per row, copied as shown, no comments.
12:46
